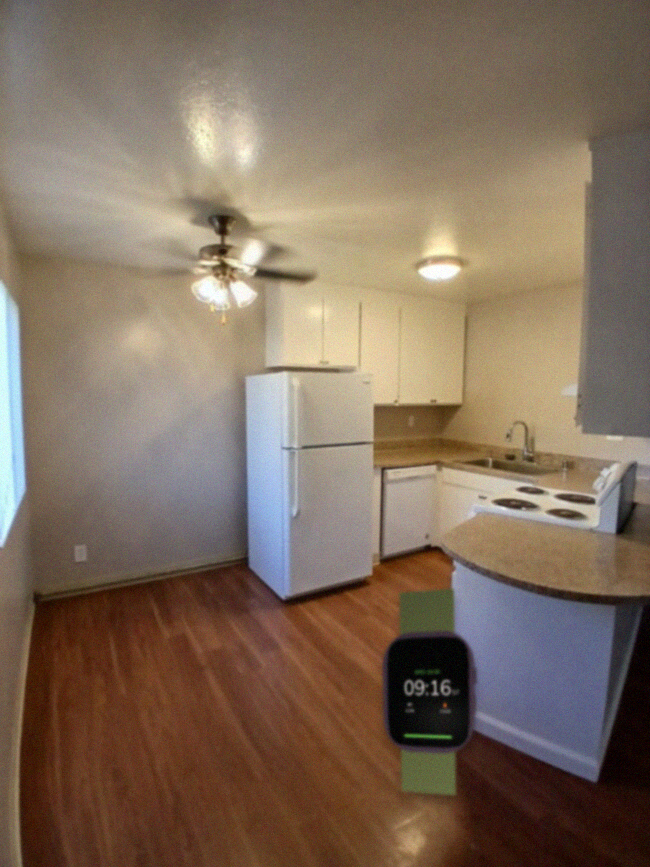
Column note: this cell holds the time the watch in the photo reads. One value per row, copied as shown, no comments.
9:16
